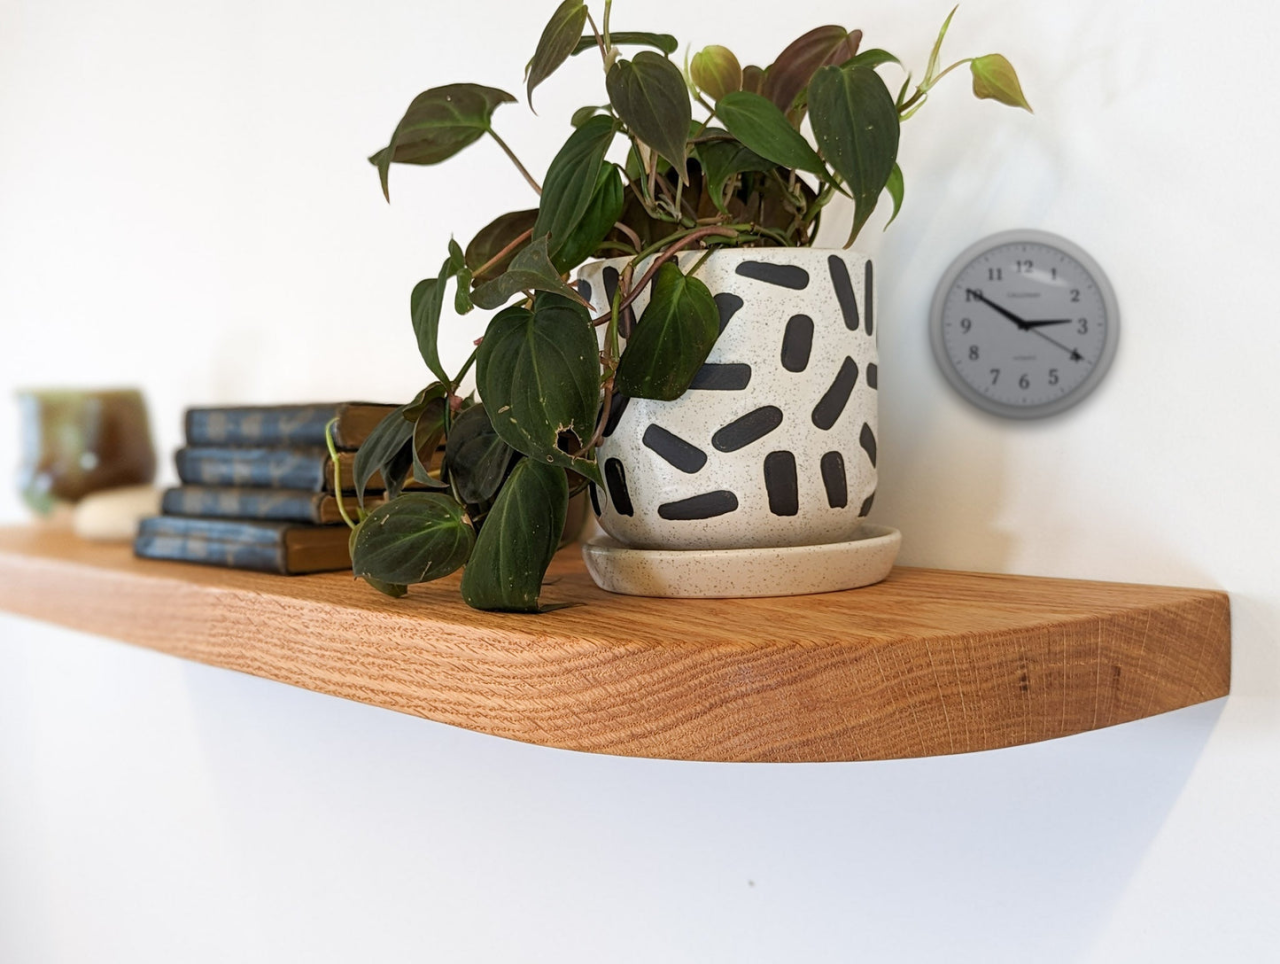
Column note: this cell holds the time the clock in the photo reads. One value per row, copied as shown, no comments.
2:50:20
